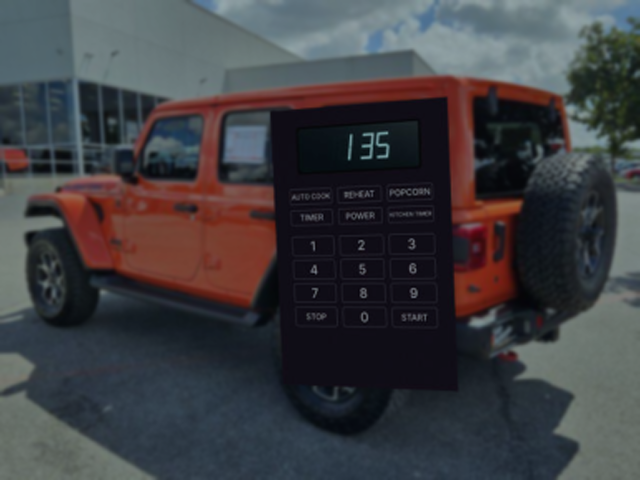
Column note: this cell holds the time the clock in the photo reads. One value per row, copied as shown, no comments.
1:35
